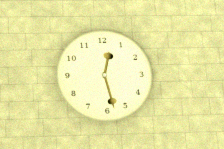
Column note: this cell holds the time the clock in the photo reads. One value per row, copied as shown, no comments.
12:28
